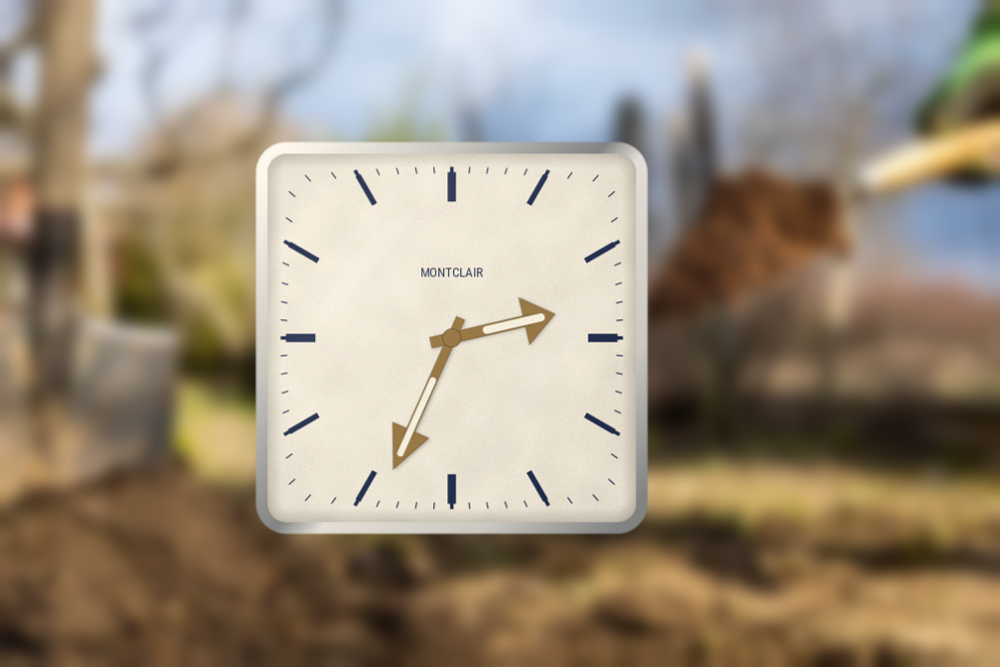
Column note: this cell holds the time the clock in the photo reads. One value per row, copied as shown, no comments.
2:34
